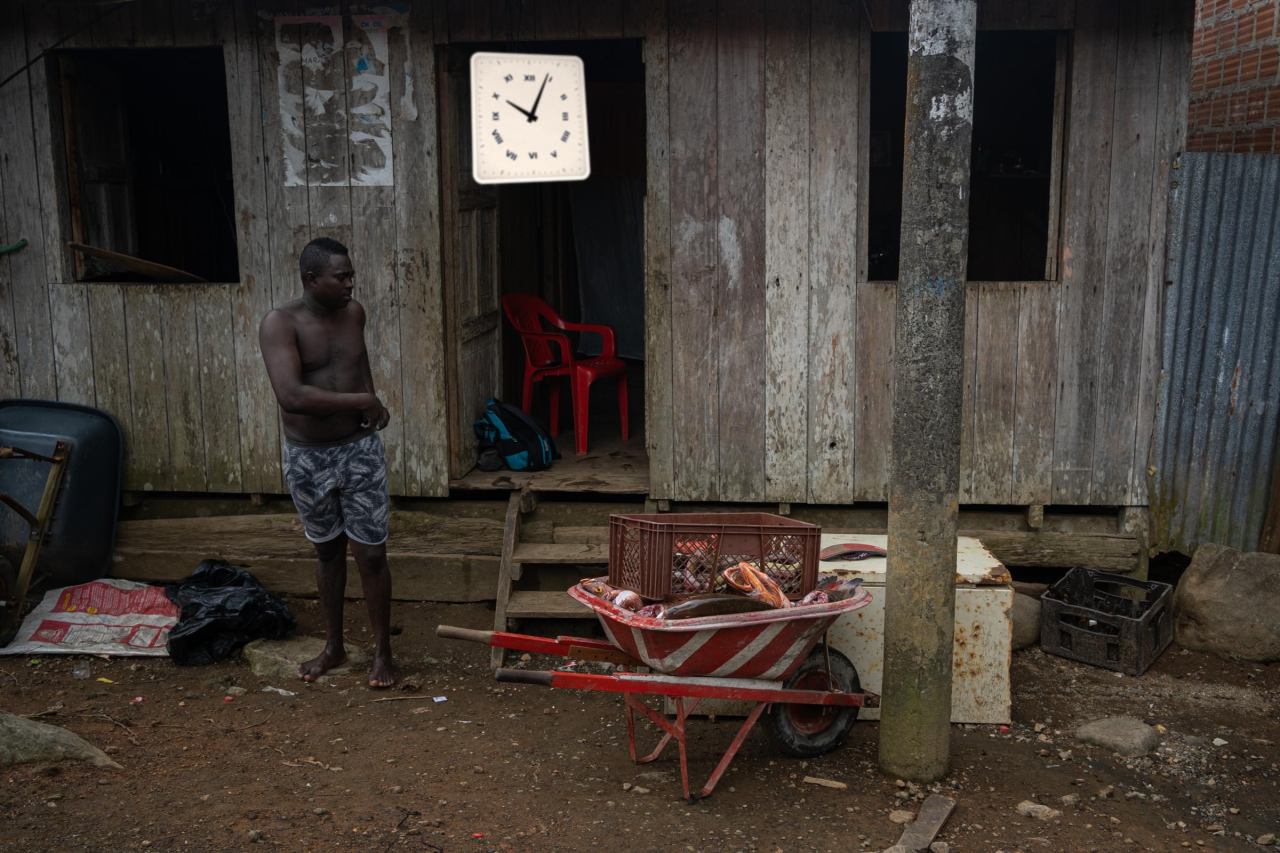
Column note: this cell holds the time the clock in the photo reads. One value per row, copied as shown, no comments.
10:04
